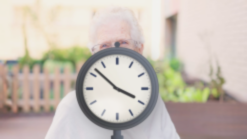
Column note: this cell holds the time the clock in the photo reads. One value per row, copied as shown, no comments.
3:52
